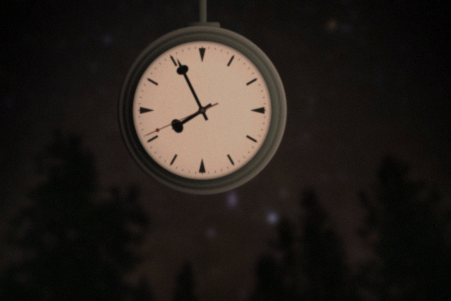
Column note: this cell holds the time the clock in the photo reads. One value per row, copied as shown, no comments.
7:55:41
